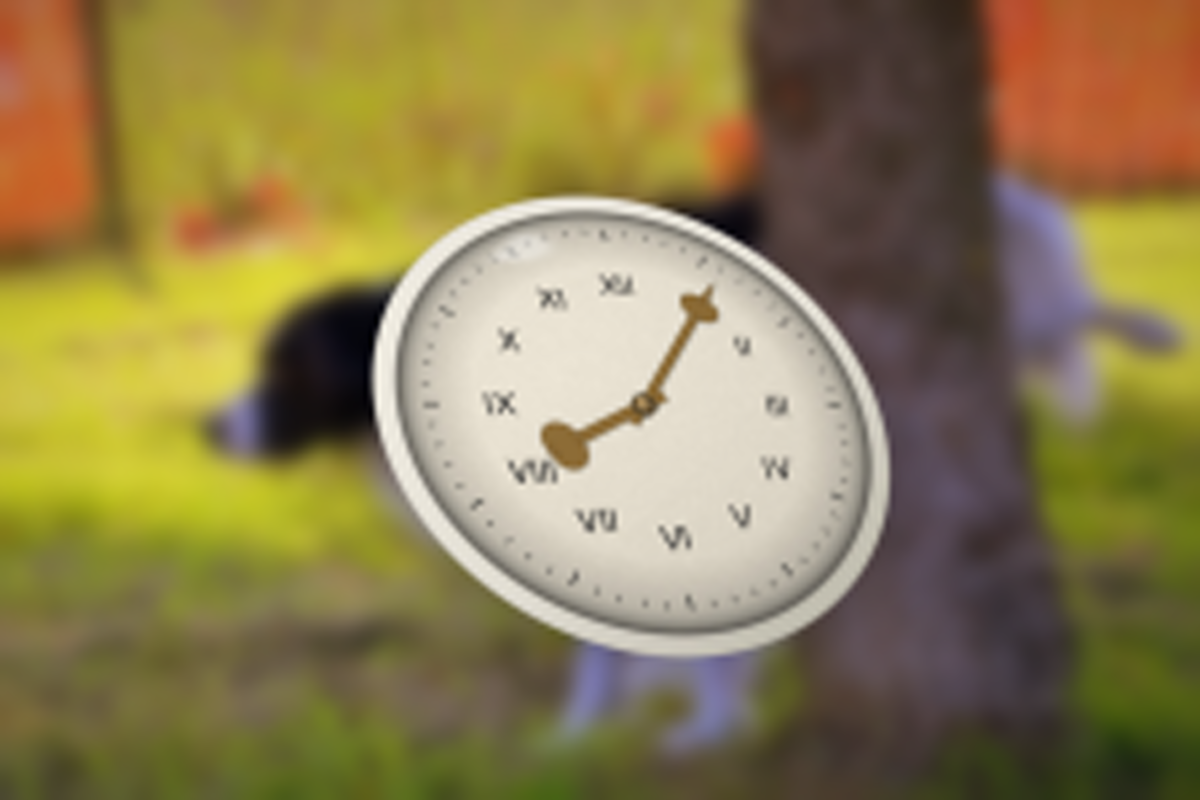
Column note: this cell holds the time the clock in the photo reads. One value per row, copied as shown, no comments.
8:06
